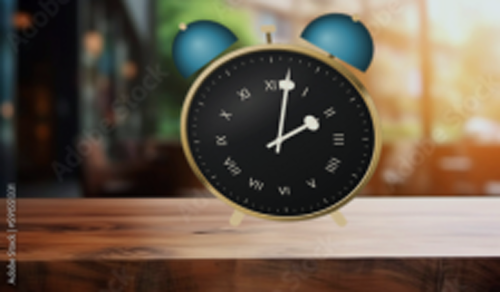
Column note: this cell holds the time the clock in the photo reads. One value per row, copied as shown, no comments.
2:02
